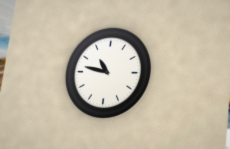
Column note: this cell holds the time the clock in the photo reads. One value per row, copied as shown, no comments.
10:47
